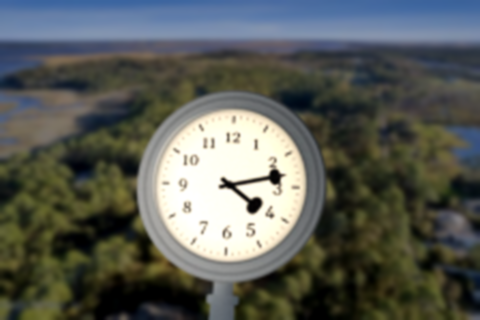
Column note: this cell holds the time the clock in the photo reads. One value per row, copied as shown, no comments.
4:13
